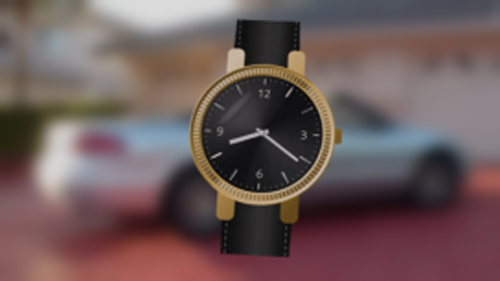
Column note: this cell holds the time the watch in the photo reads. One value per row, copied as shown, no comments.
8:21
